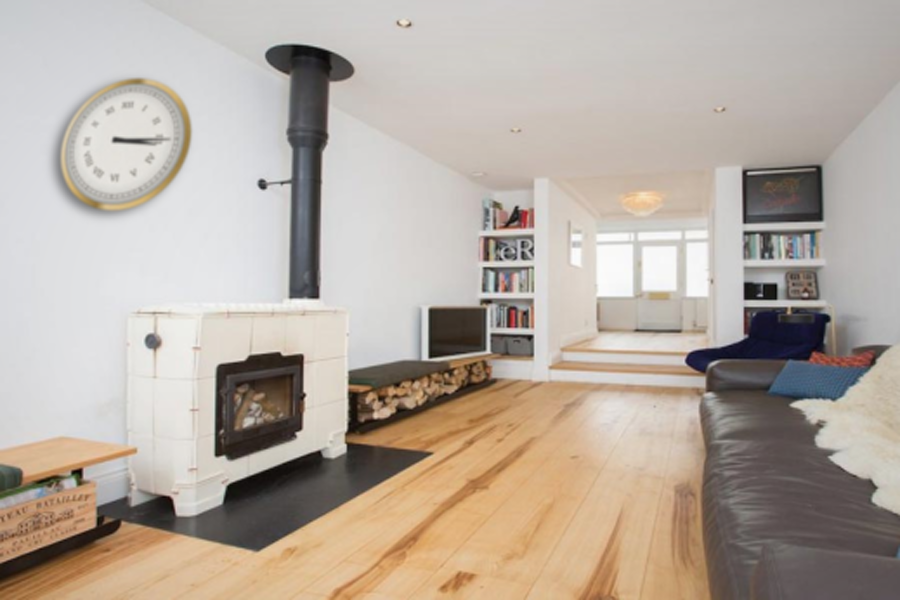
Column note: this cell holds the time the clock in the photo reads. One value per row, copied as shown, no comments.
3:15
